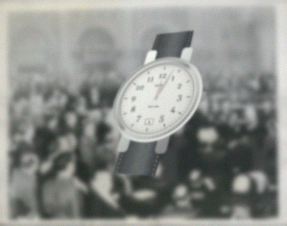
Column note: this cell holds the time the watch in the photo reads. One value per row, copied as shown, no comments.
12:03
